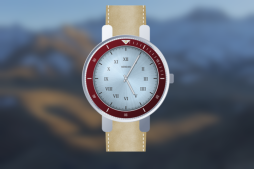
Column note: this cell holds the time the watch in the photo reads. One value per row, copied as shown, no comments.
5:05
